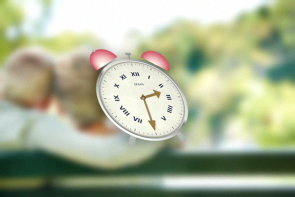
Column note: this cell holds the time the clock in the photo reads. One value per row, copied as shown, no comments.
2:30
